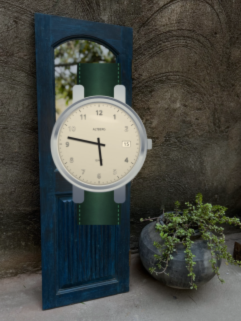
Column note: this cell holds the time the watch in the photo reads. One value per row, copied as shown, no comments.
5:47
